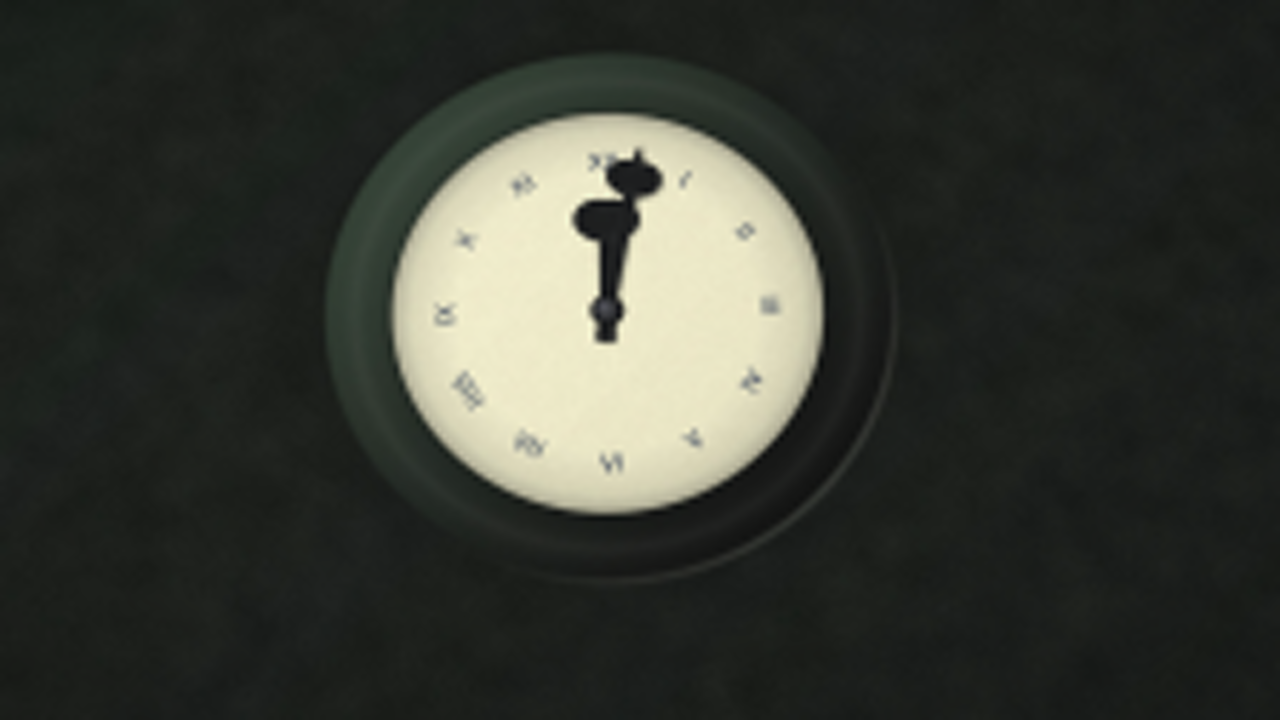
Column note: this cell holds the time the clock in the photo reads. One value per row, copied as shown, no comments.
12:02
